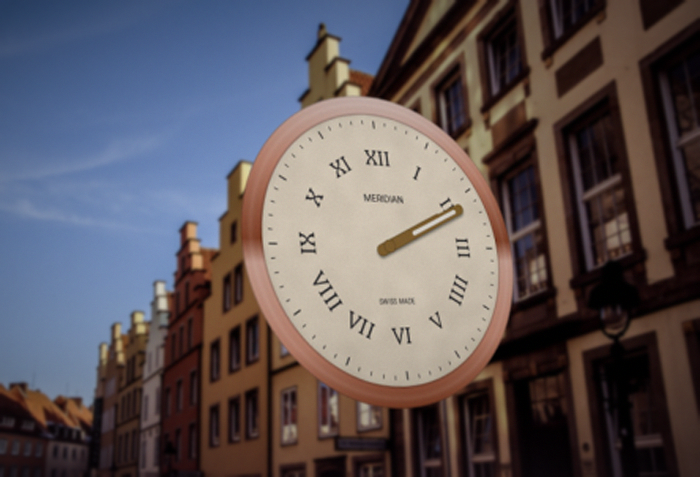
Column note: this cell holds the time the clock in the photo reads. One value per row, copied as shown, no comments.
2:11
